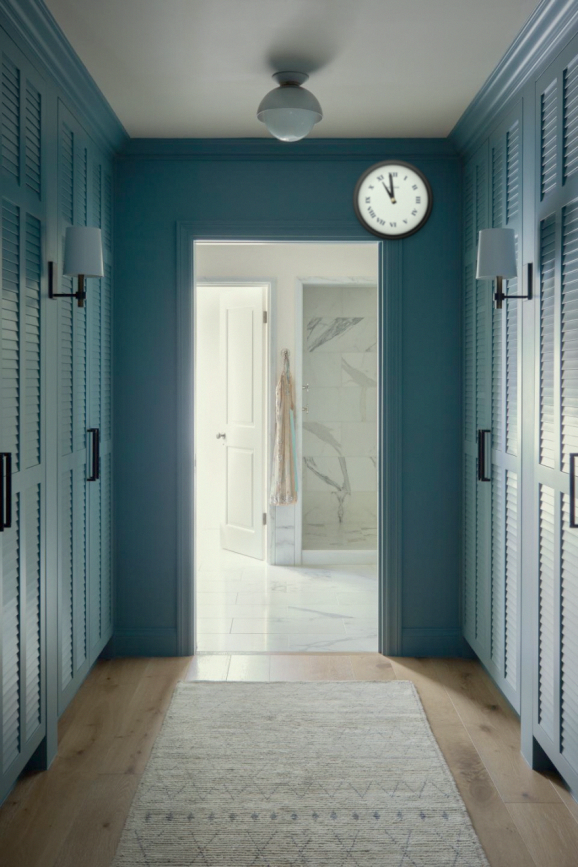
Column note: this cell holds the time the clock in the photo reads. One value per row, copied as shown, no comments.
10:59
